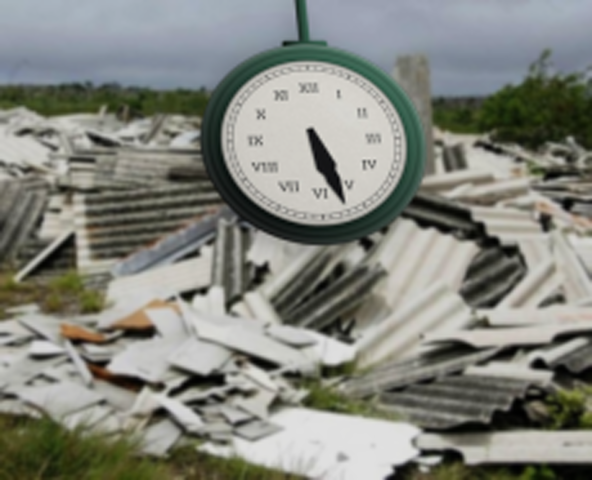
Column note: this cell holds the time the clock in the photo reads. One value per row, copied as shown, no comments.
5:27
